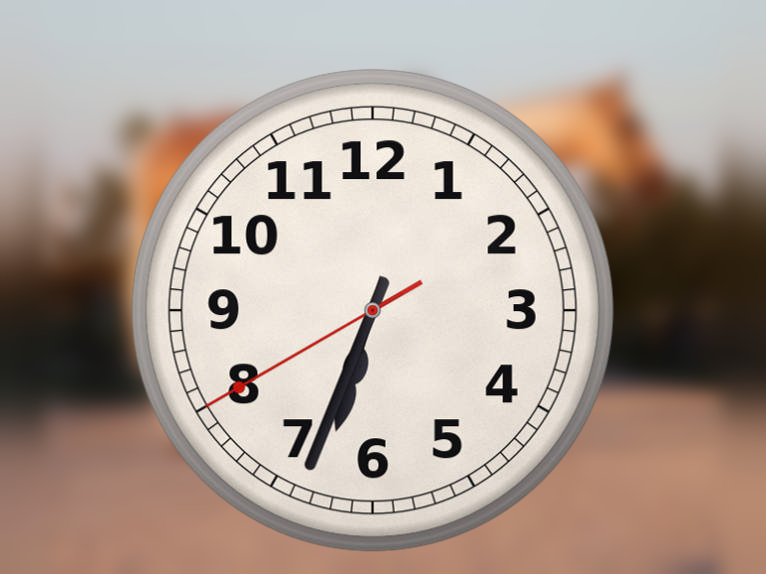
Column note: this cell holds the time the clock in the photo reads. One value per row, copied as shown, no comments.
6:33:40
